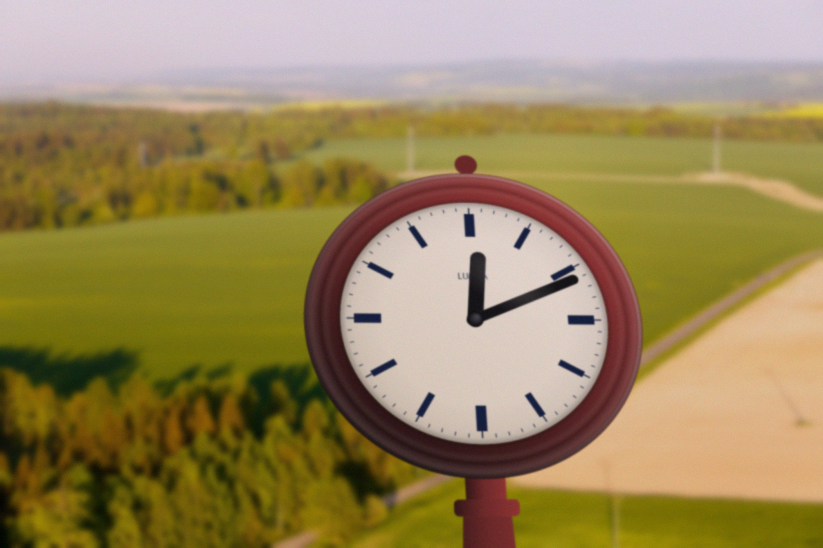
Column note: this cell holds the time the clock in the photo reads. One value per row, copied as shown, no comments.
12:11
